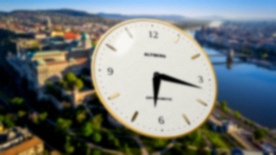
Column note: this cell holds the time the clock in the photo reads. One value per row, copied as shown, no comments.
6:17
